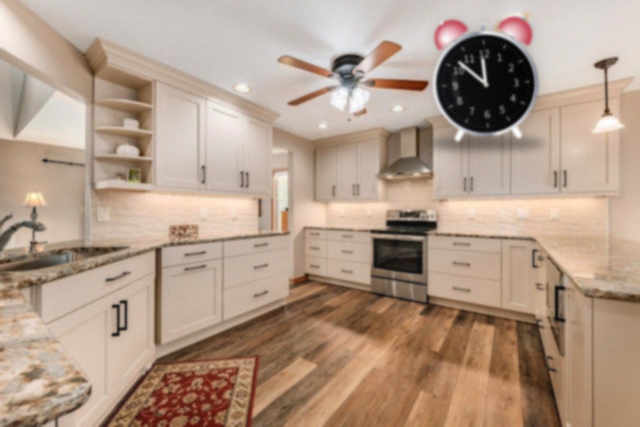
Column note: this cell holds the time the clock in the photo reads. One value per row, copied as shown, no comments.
11:52
